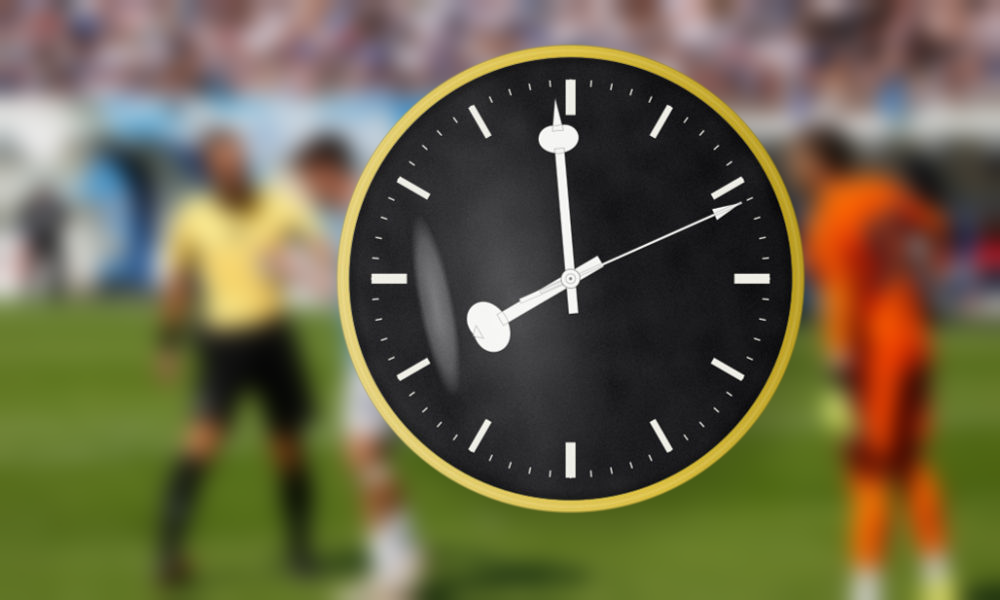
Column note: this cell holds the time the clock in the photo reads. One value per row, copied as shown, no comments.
7:59:11
